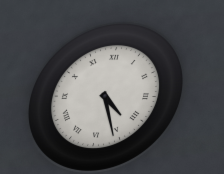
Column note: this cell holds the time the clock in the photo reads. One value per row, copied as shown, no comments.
4:26
